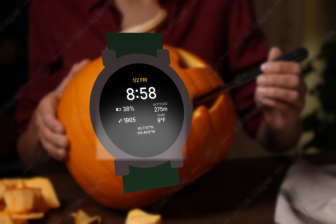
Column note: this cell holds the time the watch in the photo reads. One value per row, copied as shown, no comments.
8:58
